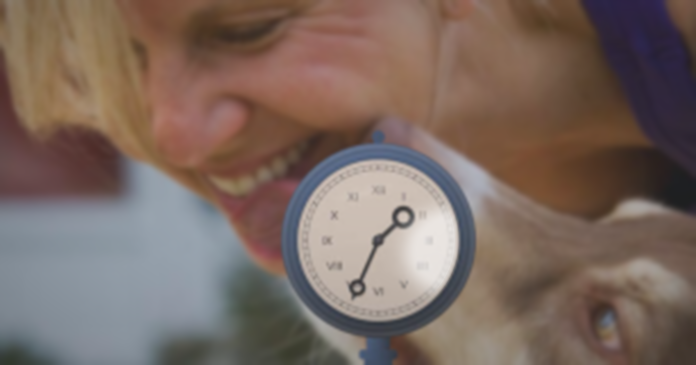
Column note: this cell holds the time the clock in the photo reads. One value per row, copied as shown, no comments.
1:34
